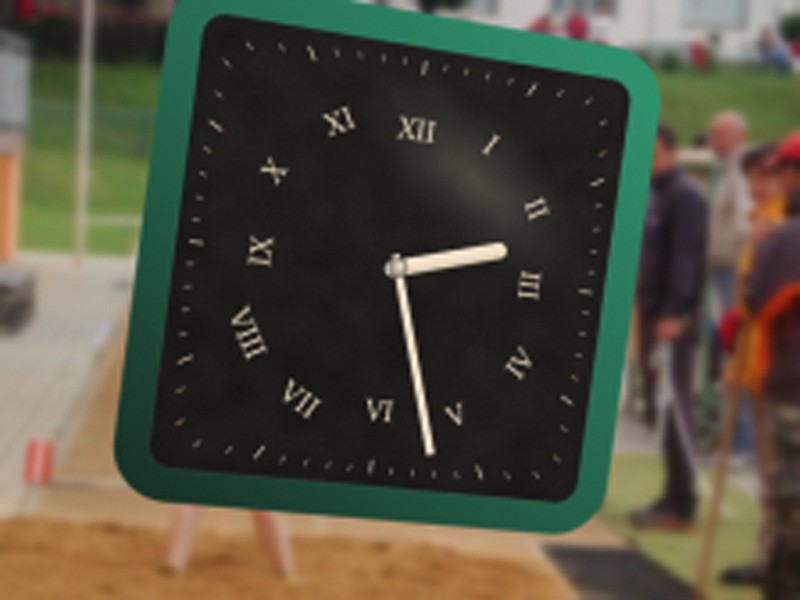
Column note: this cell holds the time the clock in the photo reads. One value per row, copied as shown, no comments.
2:27
